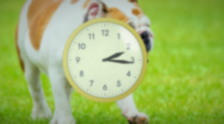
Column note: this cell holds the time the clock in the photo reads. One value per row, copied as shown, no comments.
2:16
